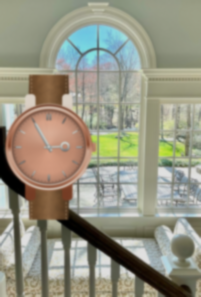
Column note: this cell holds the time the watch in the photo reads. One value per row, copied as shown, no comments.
2:55
